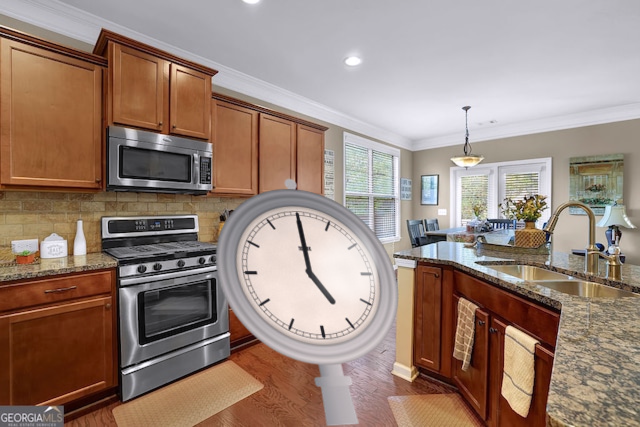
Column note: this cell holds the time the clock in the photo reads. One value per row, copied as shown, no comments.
5:00
